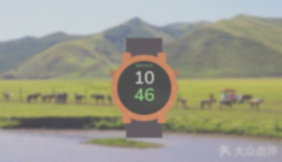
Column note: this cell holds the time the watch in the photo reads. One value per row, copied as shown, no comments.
10:46
